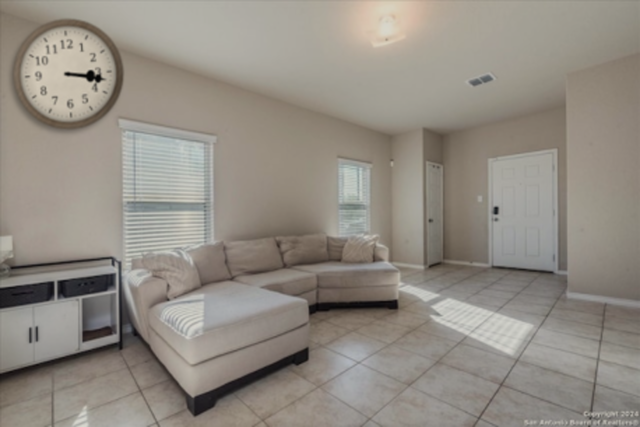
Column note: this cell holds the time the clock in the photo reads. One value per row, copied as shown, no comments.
3:17
